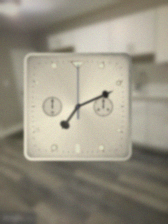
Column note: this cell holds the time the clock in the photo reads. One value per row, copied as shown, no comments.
7:11
